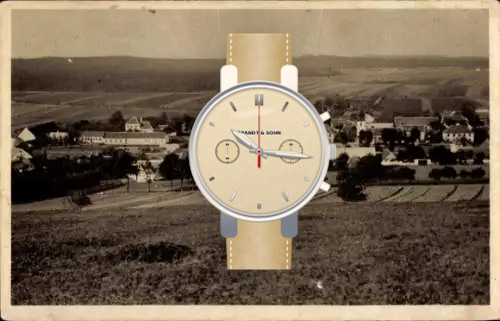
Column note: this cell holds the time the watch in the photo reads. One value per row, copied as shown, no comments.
10:16
